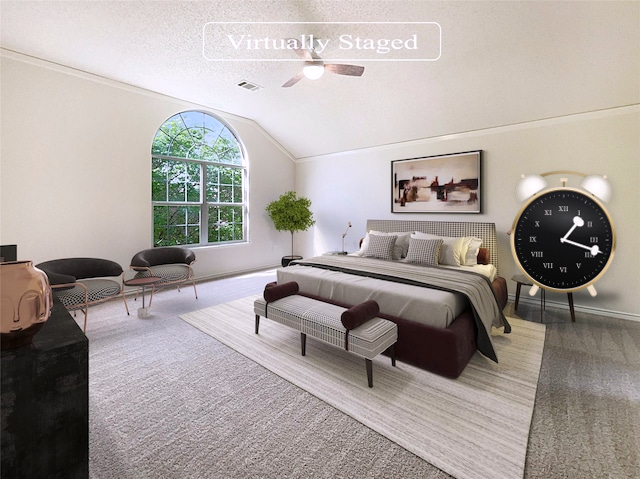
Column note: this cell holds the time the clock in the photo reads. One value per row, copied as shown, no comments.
1:18
